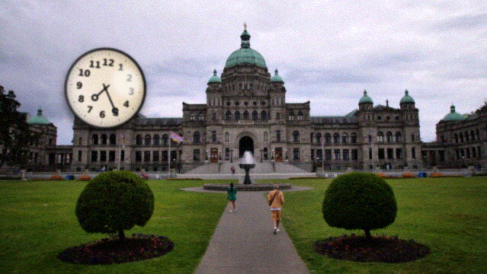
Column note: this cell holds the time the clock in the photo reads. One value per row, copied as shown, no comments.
7:25
